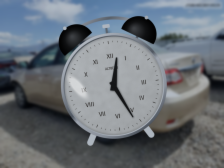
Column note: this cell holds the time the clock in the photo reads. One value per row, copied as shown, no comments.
12:26
